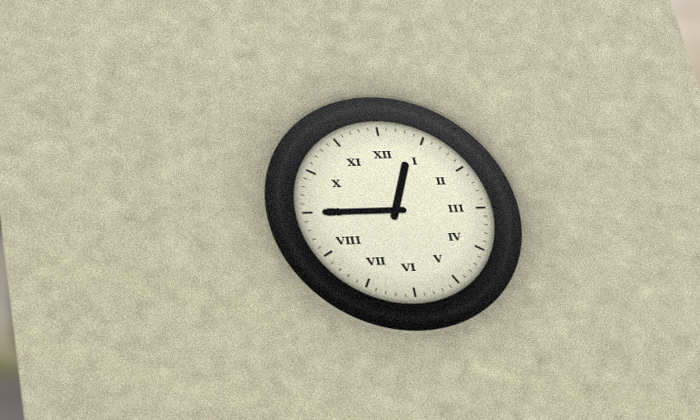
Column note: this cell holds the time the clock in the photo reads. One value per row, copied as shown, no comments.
12:45
